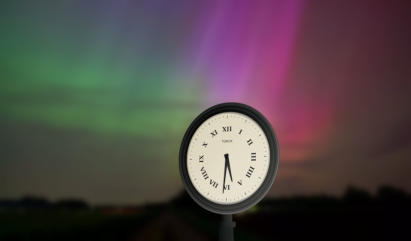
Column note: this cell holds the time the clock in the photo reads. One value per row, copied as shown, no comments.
5:31
